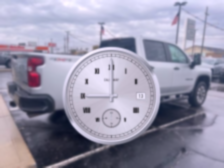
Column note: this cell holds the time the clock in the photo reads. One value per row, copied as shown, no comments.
9:00
